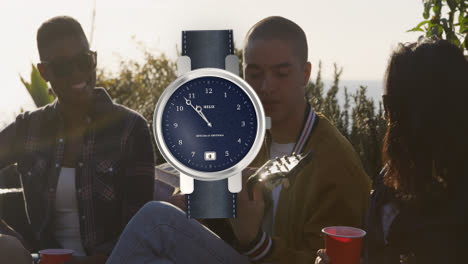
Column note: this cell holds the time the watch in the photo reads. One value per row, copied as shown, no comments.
10:53
